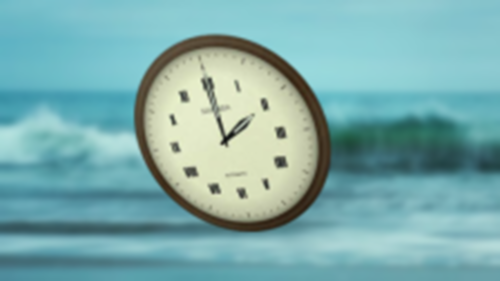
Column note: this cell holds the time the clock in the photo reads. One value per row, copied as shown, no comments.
2:00
